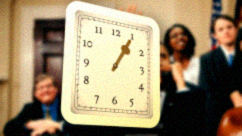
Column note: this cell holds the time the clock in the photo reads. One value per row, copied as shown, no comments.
1:05
